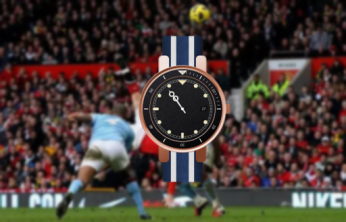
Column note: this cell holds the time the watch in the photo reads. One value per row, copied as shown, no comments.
10:54
